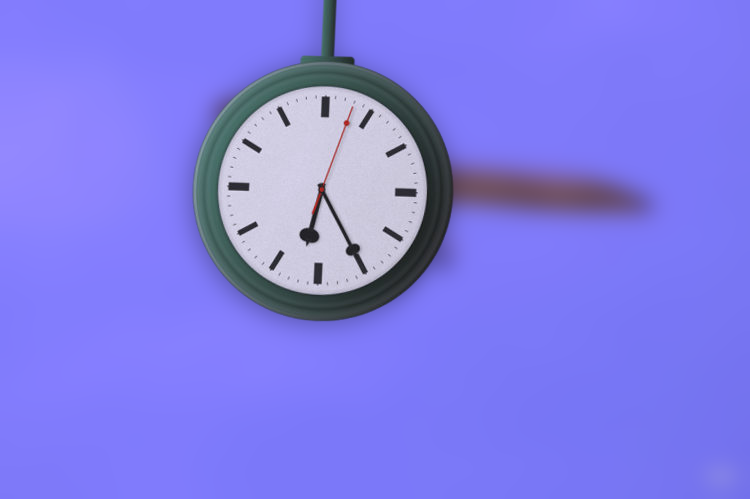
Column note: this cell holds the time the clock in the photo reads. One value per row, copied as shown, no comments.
6:25:03
